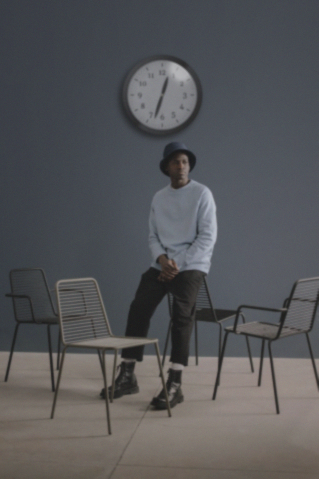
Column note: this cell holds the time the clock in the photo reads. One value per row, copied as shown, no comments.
12:33
